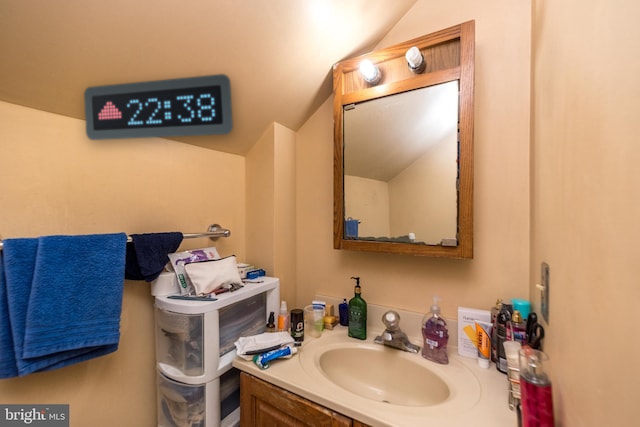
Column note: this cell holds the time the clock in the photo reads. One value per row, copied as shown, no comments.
22:38
